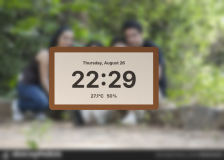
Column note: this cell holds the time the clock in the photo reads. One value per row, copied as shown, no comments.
22:29
